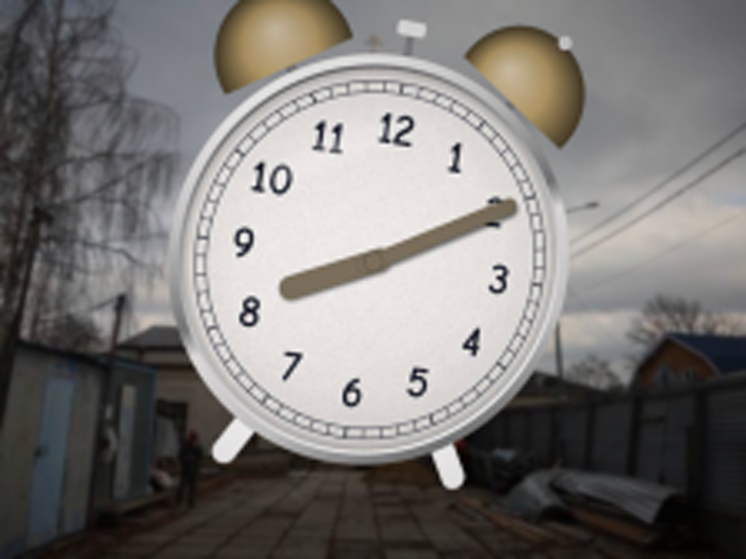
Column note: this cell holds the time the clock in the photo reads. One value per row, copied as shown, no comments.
8:10
